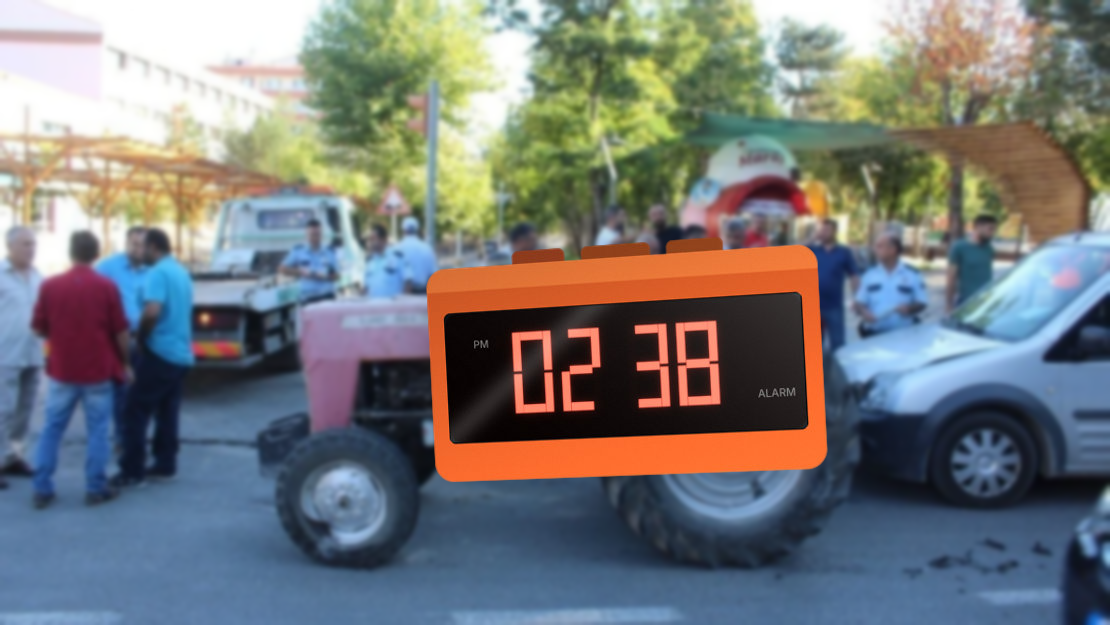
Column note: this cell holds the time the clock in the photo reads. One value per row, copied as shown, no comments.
2:38
